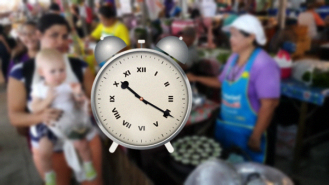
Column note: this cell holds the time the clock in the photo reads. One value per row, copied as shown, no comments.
10:20
